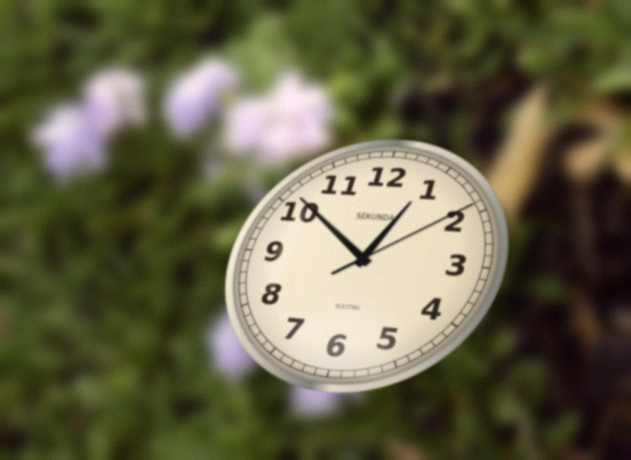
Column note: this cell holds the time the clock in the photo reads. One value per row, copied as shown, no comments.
12:51:09
